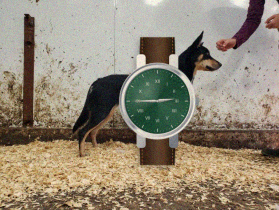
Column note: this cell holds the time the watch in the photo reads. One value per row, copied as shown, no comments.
2:45
